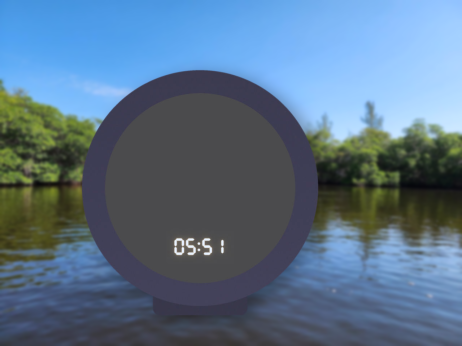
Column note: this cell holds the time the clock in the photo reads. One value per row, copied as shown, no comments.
5:51
